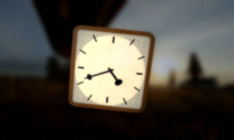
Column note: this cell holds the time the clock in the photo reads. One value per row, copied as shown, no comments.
4:41
